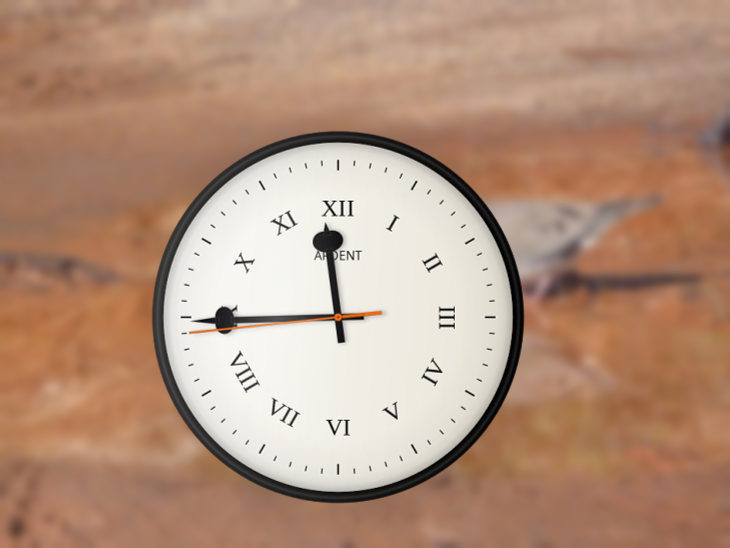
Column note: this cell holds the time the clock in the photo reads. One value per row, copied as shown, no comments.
11:44:44
